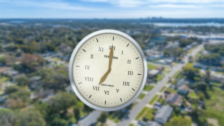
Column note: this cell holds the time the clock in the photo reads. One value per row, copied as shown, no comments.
7:00
